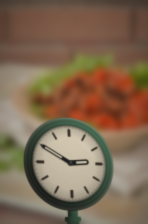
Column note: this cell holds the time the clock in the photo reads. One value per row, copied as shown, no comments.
2:50
